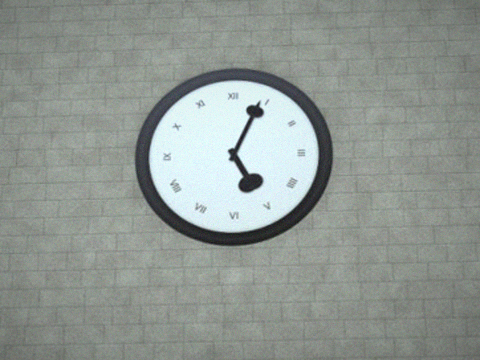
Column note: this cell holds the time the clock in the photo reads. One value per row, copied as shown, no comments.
5:04
